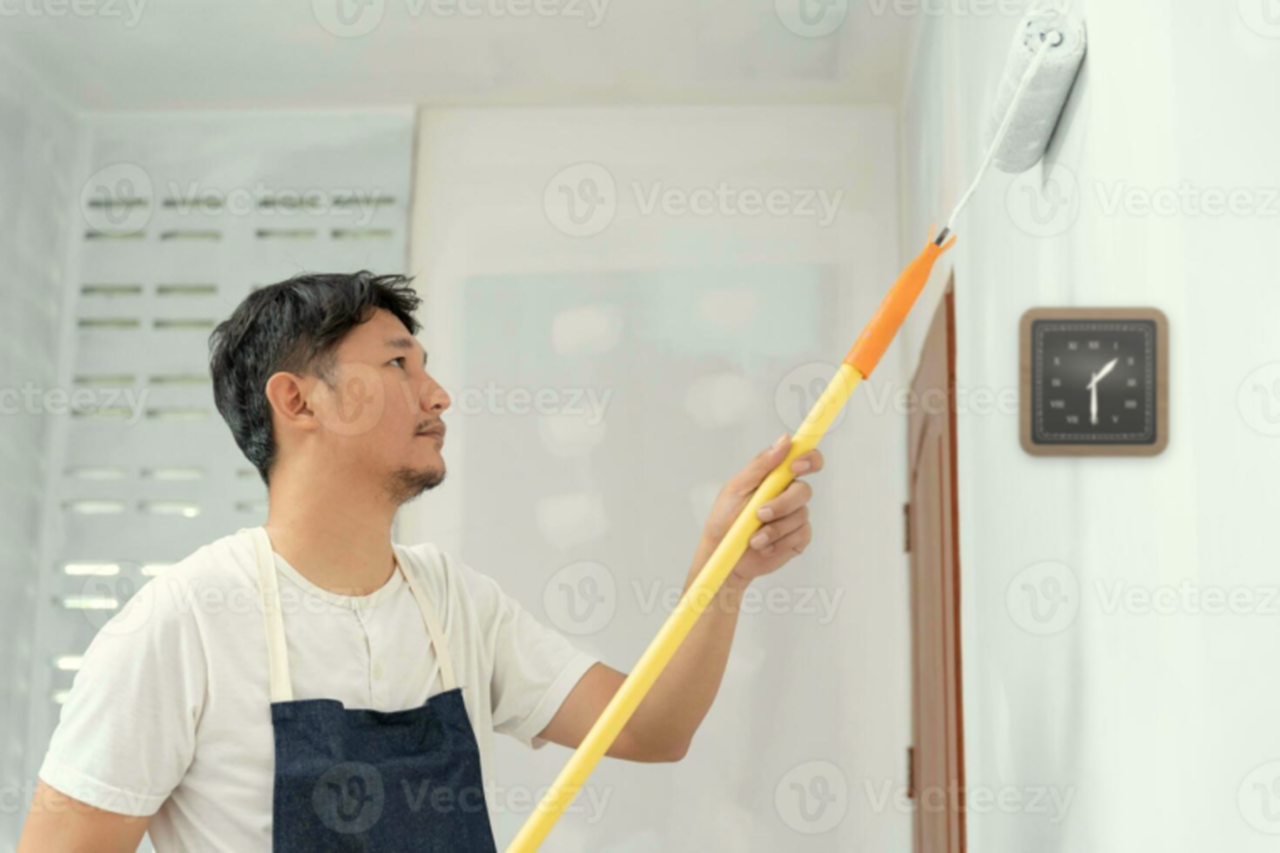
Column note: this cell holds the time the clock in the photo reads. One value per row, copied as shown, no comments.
1:30
